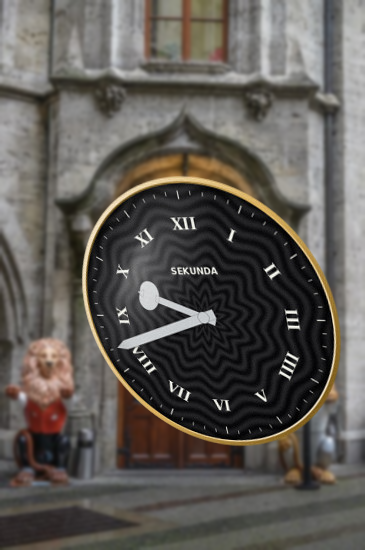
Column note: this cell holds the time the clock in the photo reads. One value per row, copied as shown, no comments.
9:42
